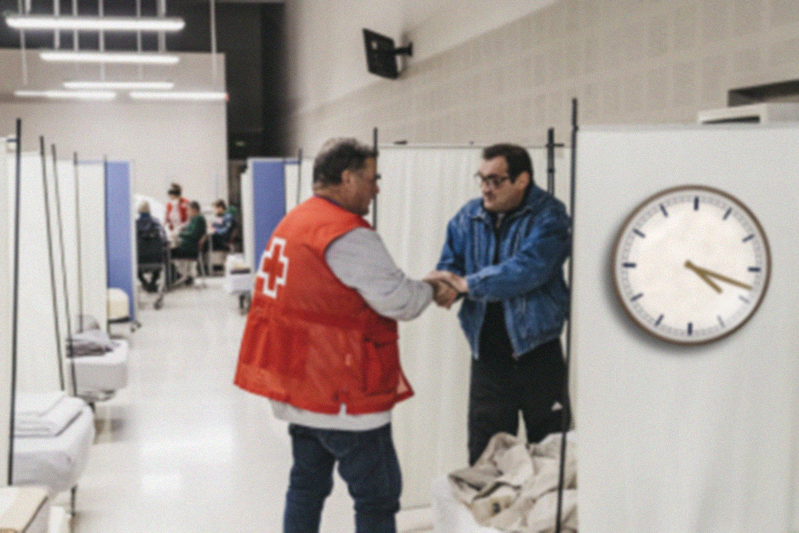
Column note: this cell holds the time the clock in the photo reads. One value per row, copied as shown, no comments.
4:18
